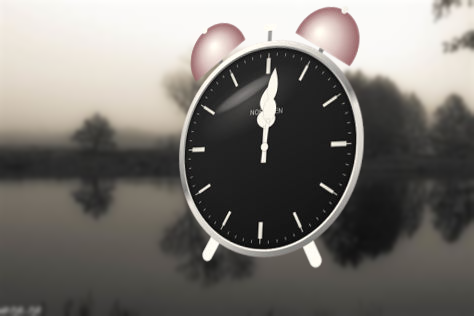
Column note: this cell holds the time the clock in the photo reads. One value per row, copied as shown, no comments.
12:01
